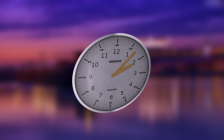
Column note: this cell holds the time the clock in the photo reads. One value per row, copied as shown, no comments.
2:07
